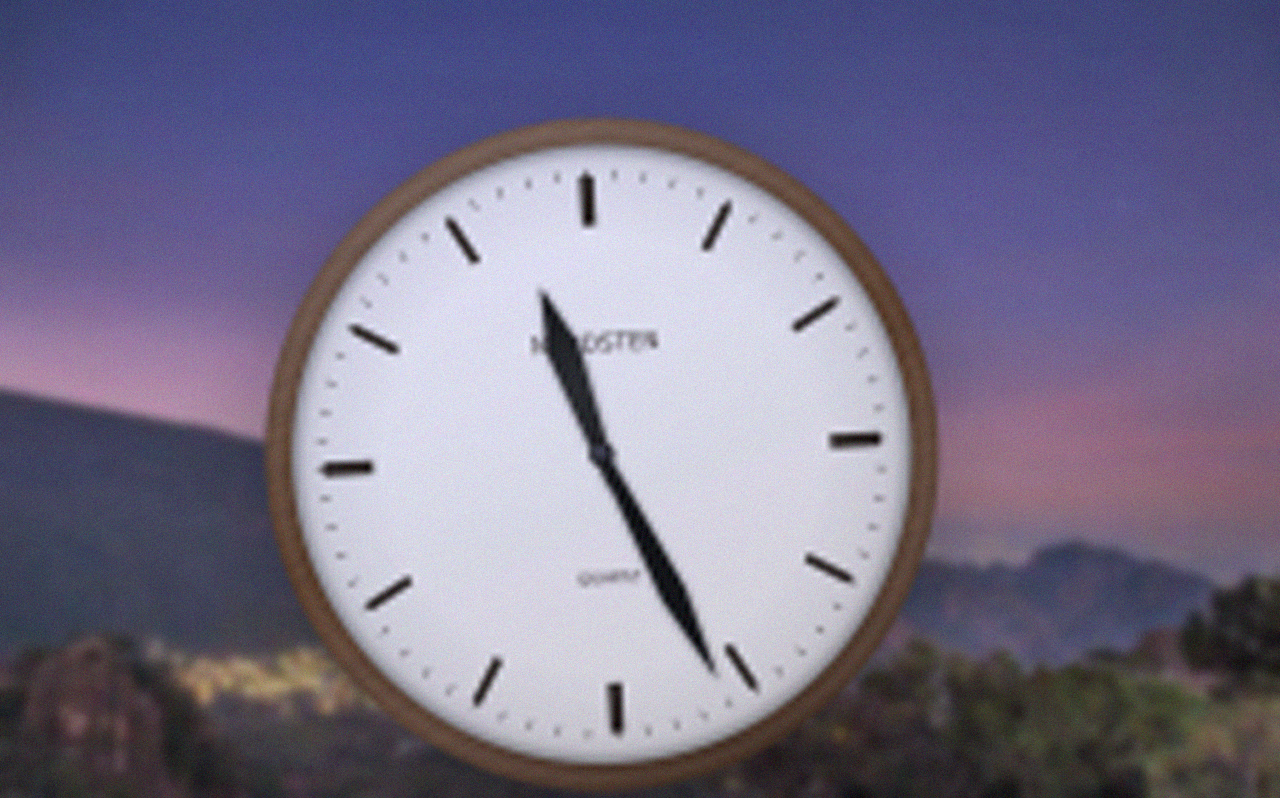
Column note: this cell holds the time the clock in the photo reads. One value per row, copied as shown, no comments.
11:26
